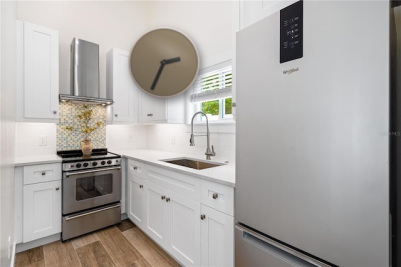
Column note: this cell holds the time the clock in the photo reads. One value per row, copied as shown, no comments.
2:34
